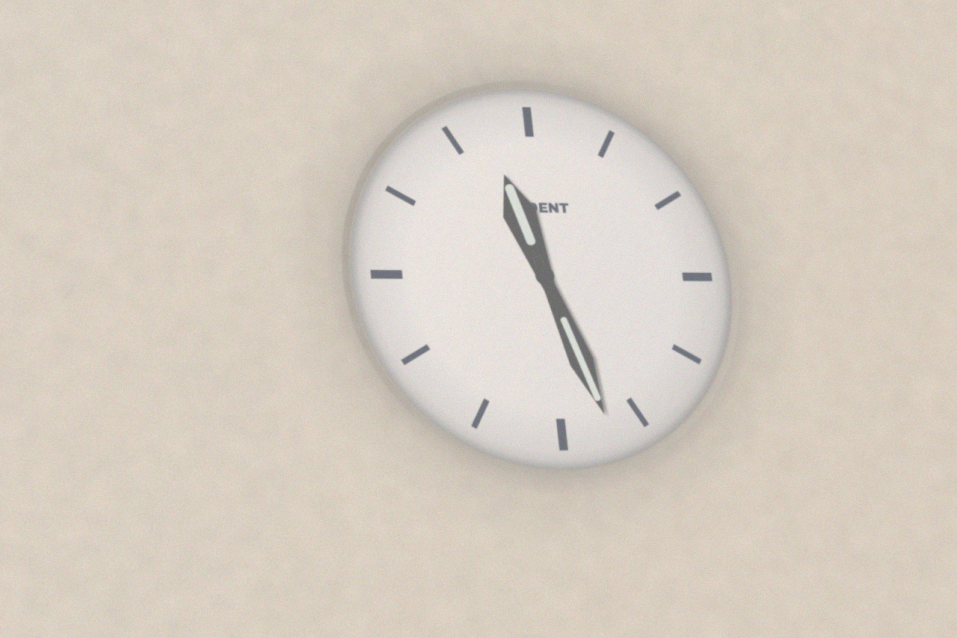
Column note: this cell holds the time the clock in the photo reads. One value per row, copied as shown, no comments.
11:27
